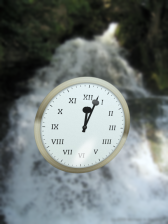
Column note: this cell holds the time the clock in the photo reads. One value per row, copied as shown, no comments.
12:03
